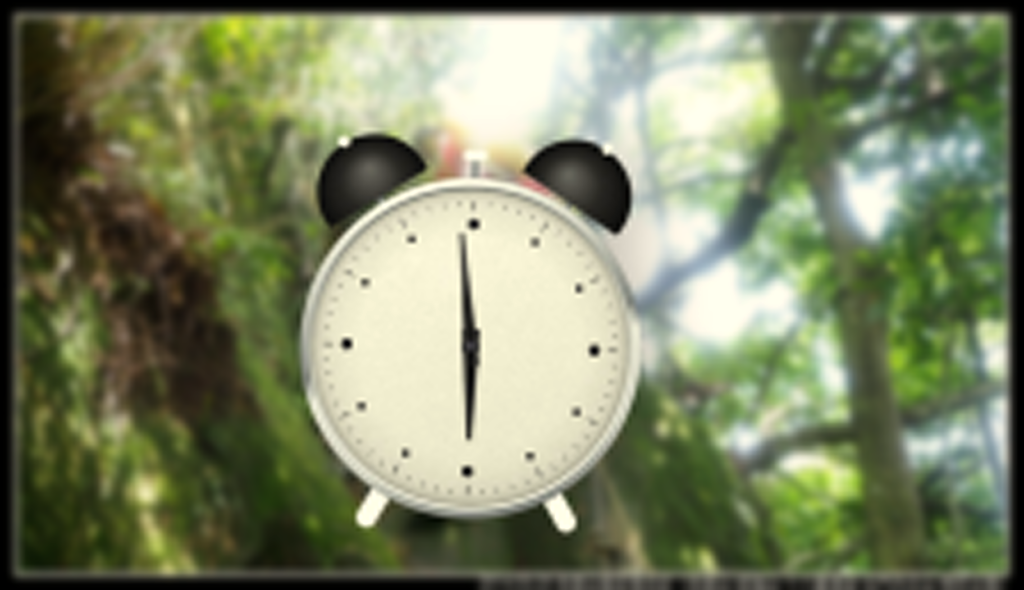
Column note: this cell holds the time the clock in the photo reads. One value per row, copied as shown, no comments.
5:59
